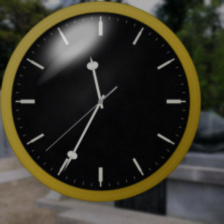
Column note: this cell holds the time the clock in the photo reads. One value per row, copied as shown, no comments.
11:34:38
